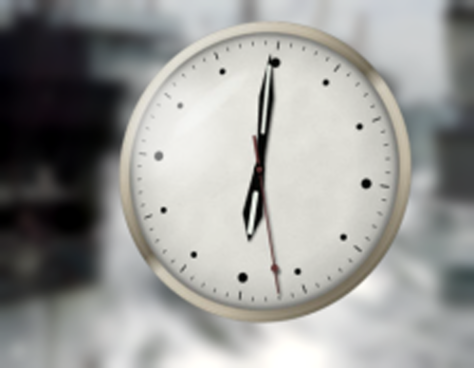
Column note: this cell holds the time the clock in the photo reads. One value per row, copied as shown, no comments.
5:59:27
